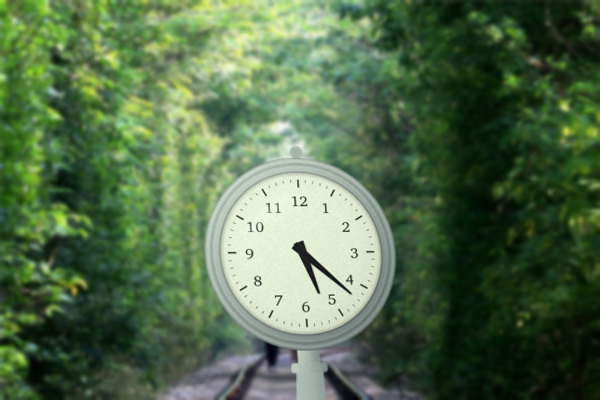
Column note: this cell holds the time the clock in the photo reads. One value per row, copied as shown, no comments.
5:22
